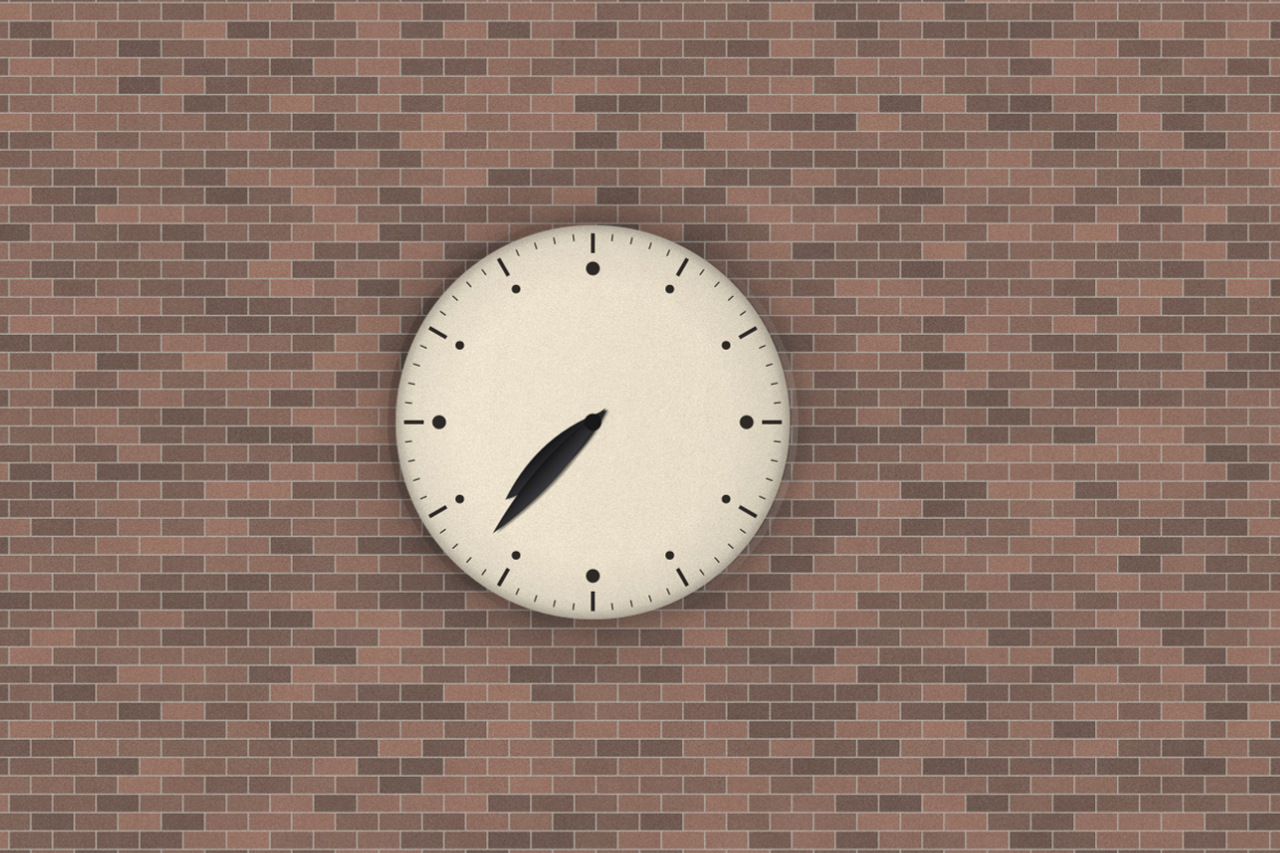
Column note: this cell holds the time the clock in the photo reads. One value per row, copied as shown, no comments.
7:37
